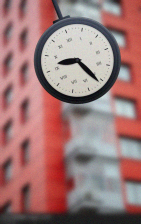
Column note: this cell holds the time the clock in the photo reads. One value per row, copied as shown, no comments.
9:26
